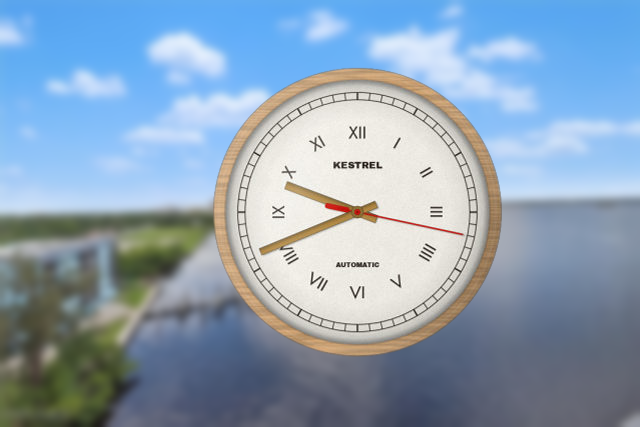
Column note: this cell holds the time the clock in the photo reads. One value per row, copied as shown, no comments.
9:41:17
